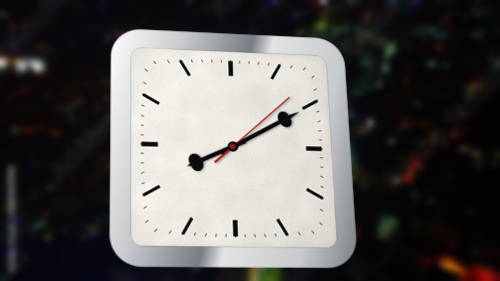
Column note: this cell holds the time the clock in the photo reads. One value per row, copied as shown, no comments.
8:10:08
